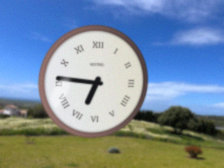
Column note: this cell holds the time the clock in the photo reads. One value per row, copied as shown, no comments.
6:46
